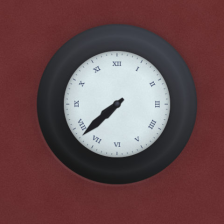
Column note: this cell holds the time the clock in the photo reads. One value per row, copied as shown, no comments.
7:38
